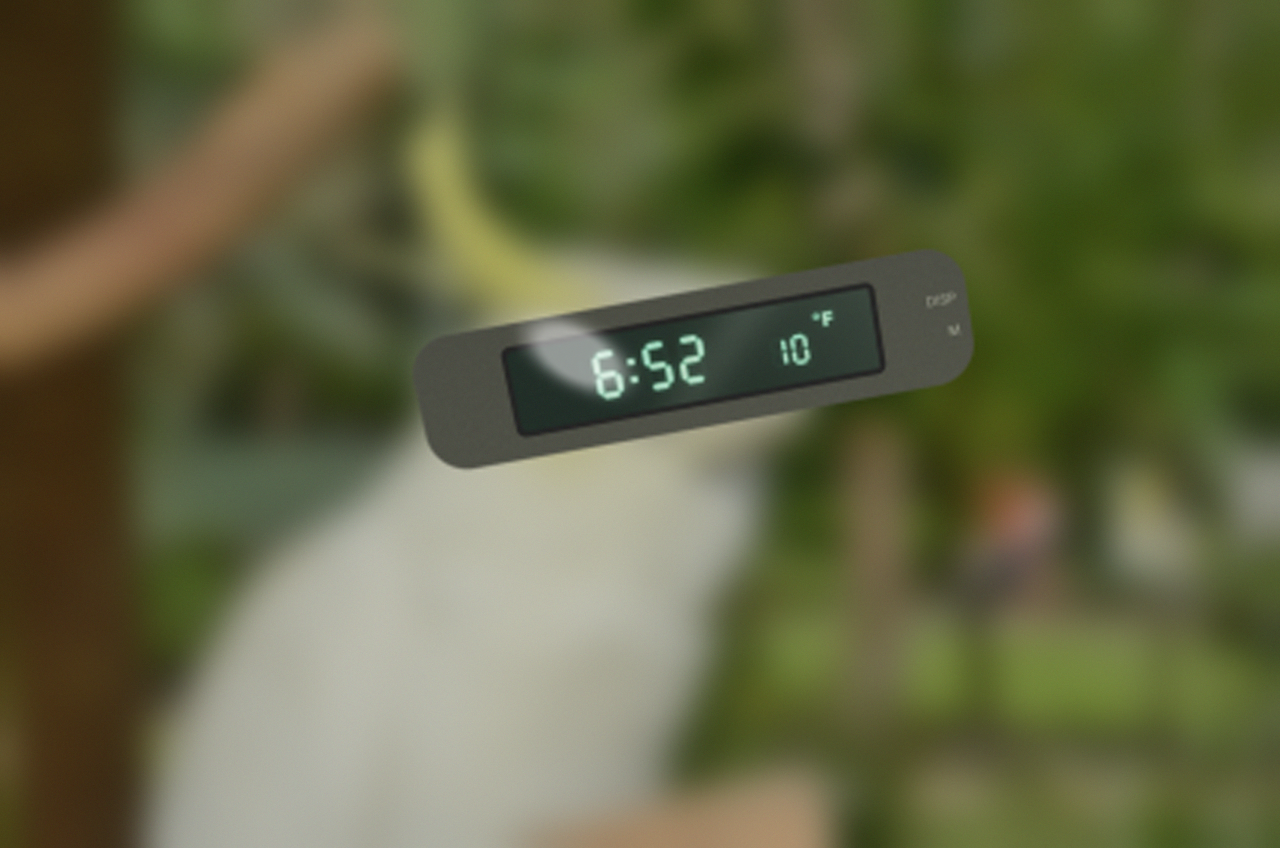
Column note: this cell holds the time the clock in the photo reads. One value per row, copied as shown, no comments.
6:52
